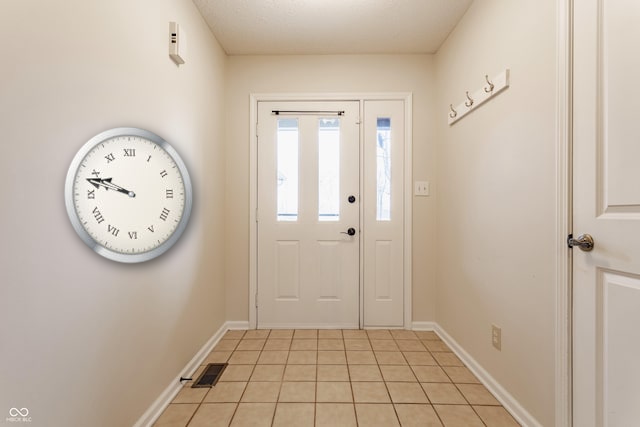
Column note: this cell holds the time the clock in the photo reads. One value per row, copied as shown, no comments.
9:48
